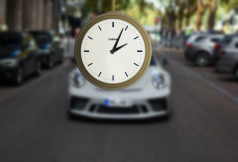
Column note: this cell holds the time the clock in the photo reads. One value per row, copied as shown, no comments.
2:04
